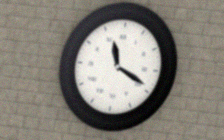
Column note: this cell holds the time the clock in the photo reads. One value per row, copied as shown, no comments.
11:19
